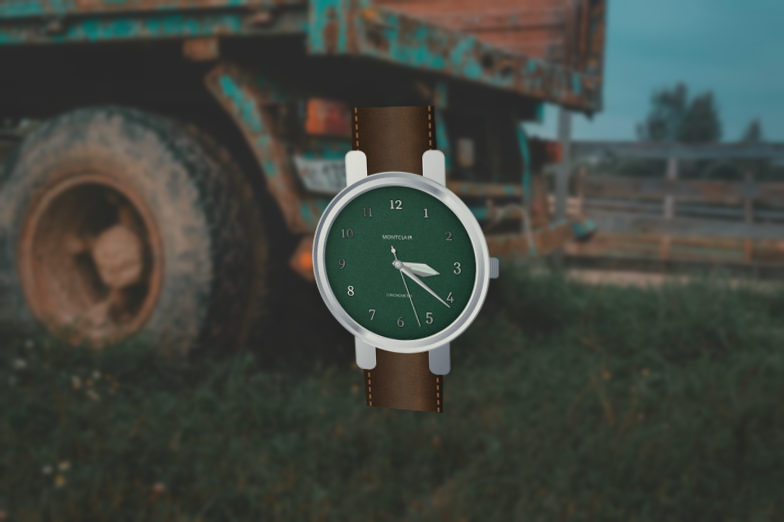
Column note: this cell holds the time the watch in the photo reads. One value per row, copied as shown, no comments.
3:21:27
